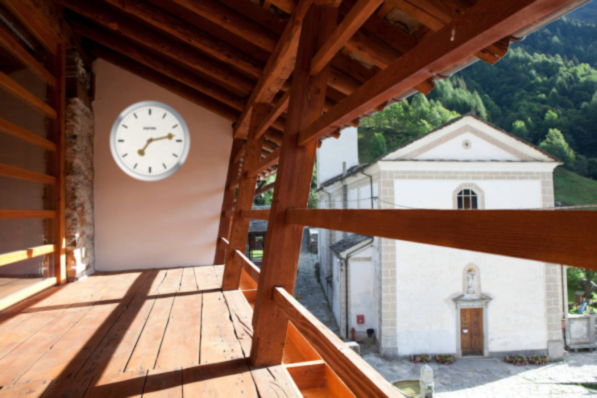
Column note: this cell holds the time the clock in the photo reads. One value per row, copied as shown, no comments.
7:13
